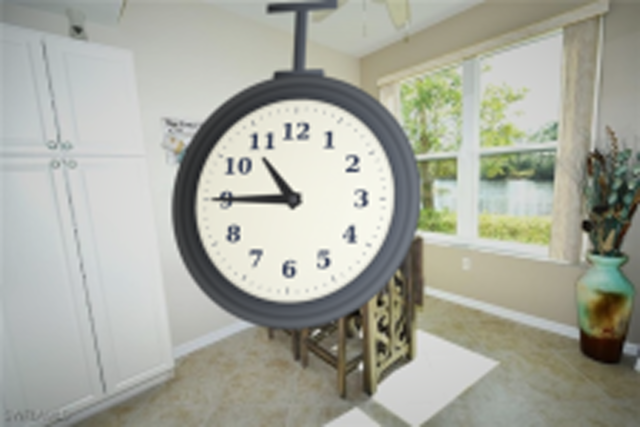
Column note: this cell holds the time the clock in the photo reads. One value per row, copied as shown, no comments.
10:45
